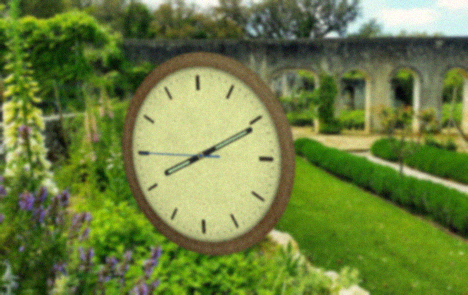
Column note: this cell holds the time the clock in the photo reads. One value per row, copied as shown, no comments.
8:10:45
